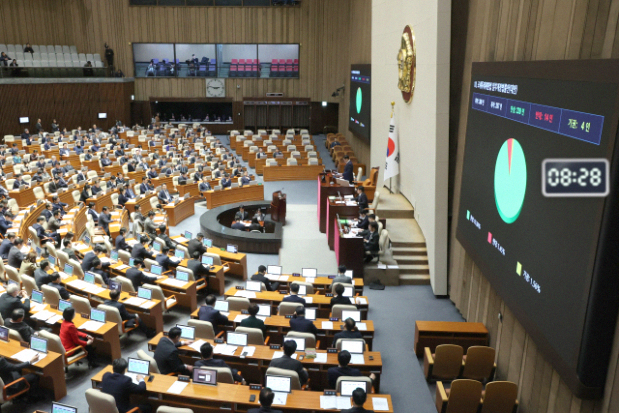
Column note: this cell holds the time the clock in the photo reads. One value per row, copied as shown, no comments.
8:28
